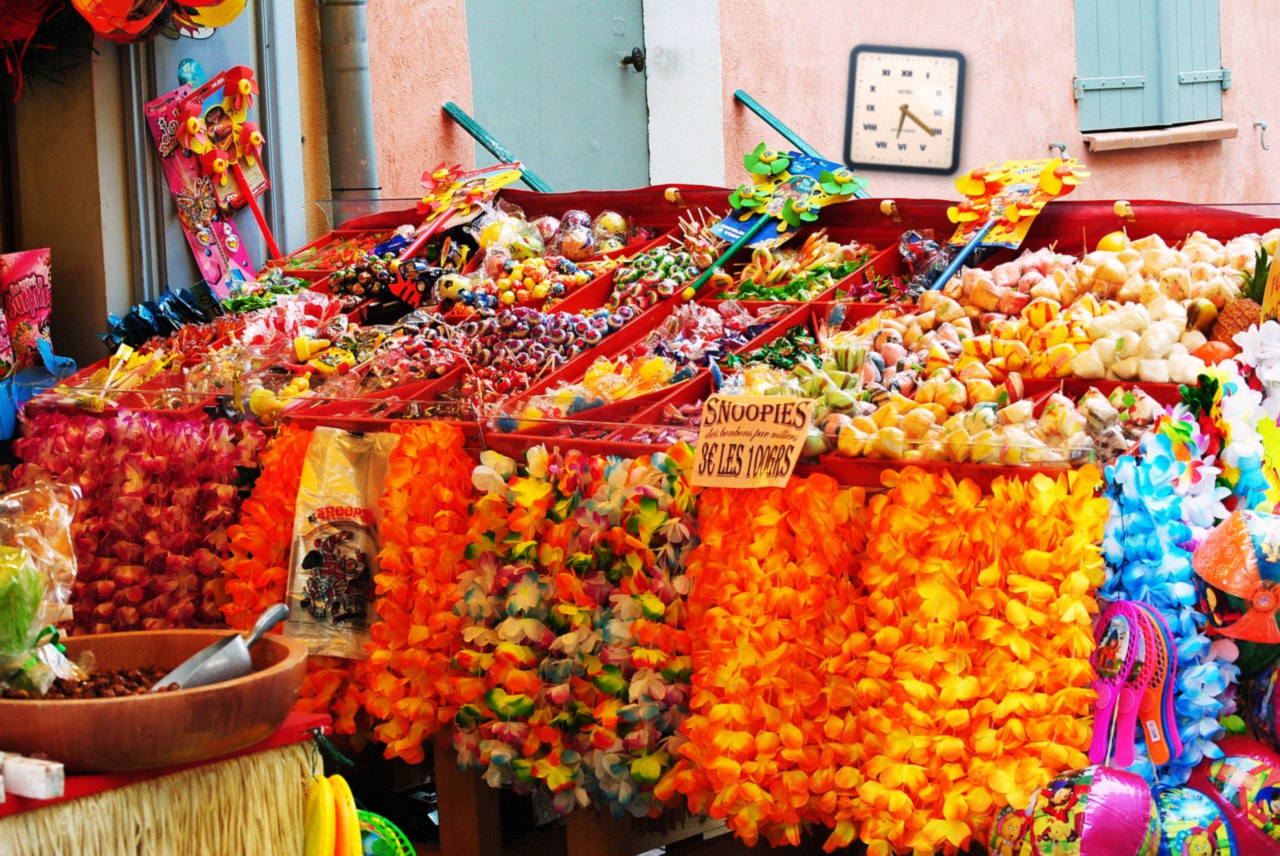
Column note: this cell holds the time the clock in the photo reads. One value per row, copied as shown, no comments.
6:21
